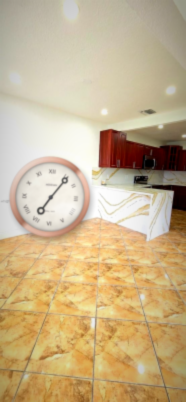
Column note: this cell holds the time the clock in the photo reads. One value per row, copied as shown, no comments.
7:06
